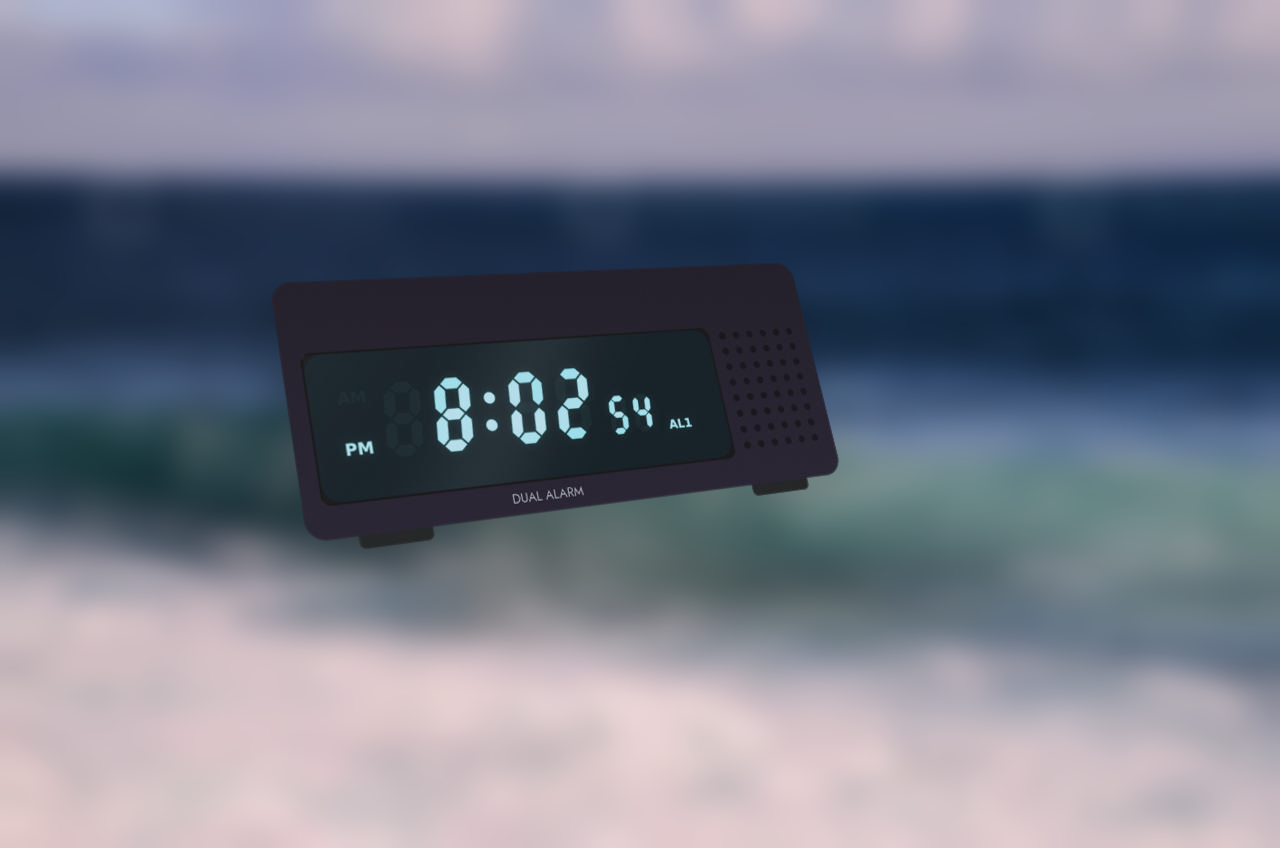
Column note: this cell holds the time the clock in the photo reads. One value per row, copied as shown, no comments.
8:02:54
